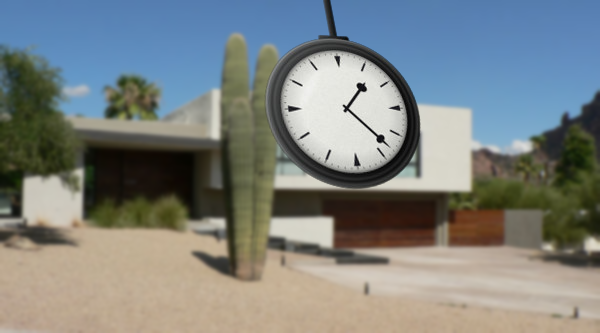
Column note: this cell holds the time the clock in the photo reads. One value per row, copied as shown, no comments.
1:23
